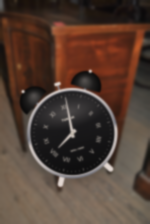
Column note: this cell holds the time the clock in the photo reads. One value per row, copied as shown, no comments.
8:01
